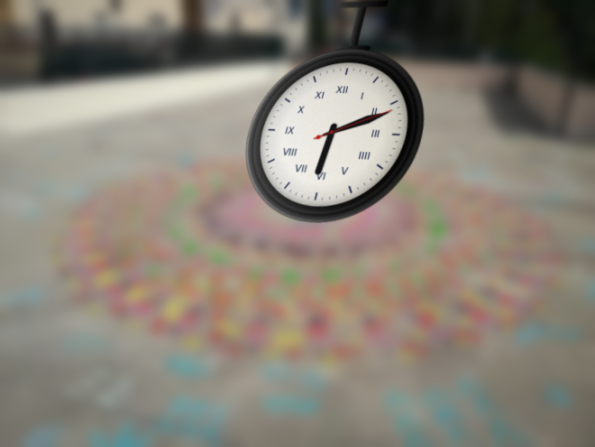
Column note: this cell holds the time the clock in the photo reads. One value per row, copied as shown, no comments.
6:11:11
